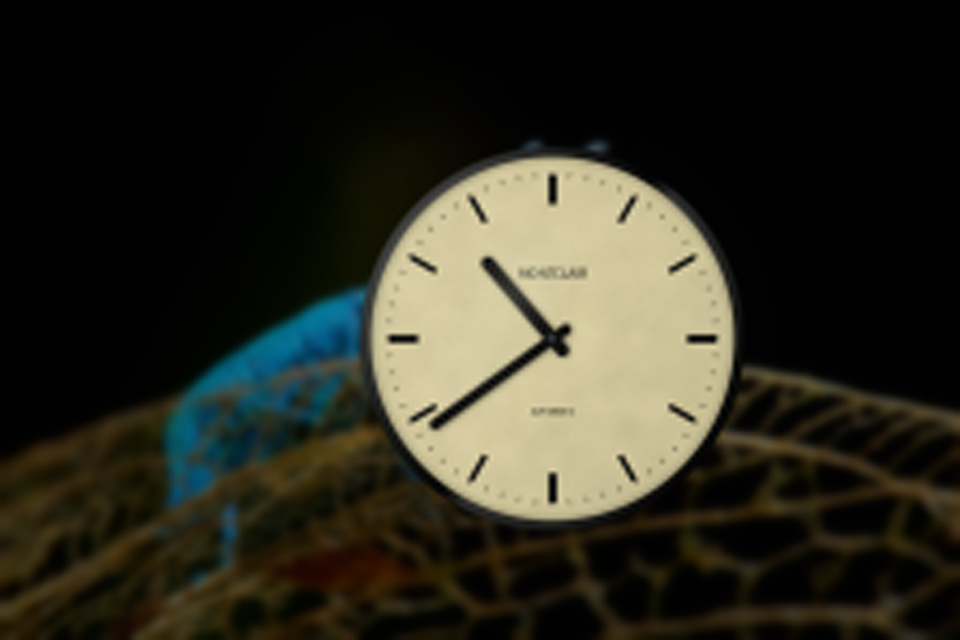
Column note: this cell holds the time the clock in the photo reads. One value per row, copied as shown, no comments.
10:39
